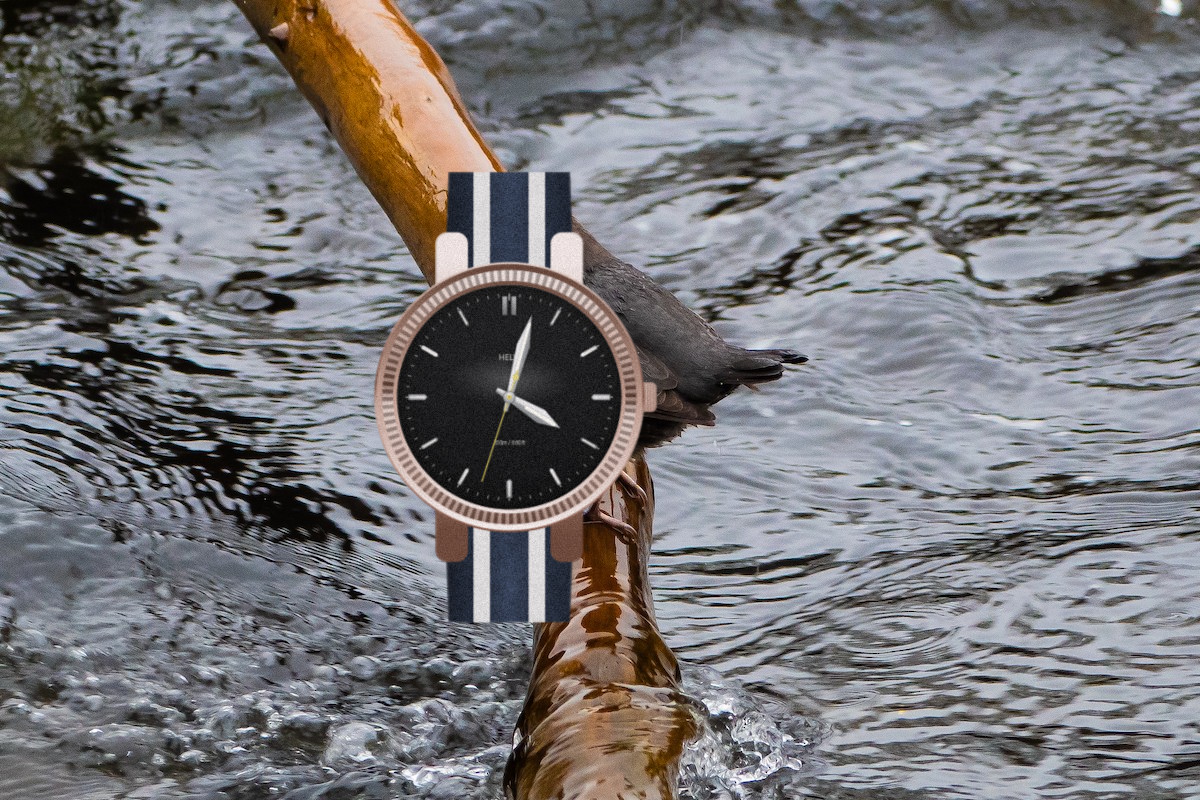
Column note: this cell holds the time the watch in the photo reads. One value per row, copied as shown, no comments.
4:02:33
